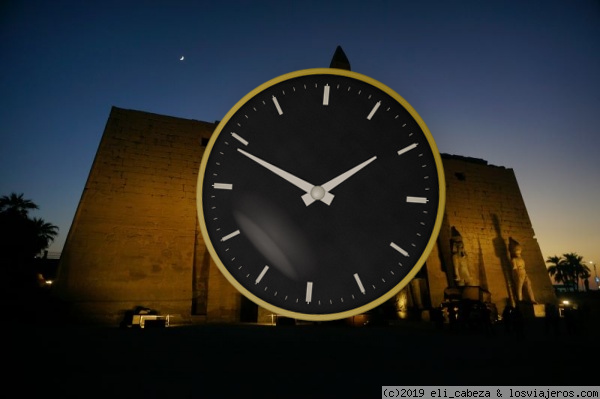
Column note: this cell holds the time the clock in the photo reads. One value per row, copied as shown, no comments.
1:49
